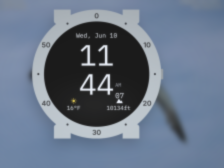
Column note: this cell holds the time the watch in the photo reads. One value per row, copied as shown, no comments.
11:44
